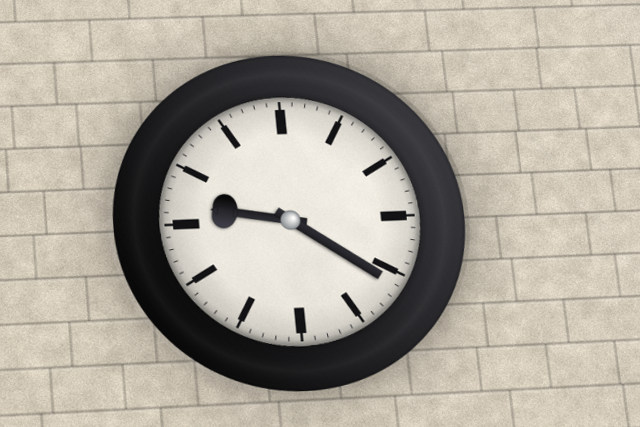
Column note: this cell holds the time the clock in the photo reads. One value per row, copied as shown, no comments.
9:21
